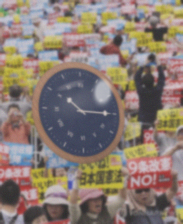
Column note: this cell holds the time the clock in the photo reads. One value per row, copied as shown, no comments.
10:15
